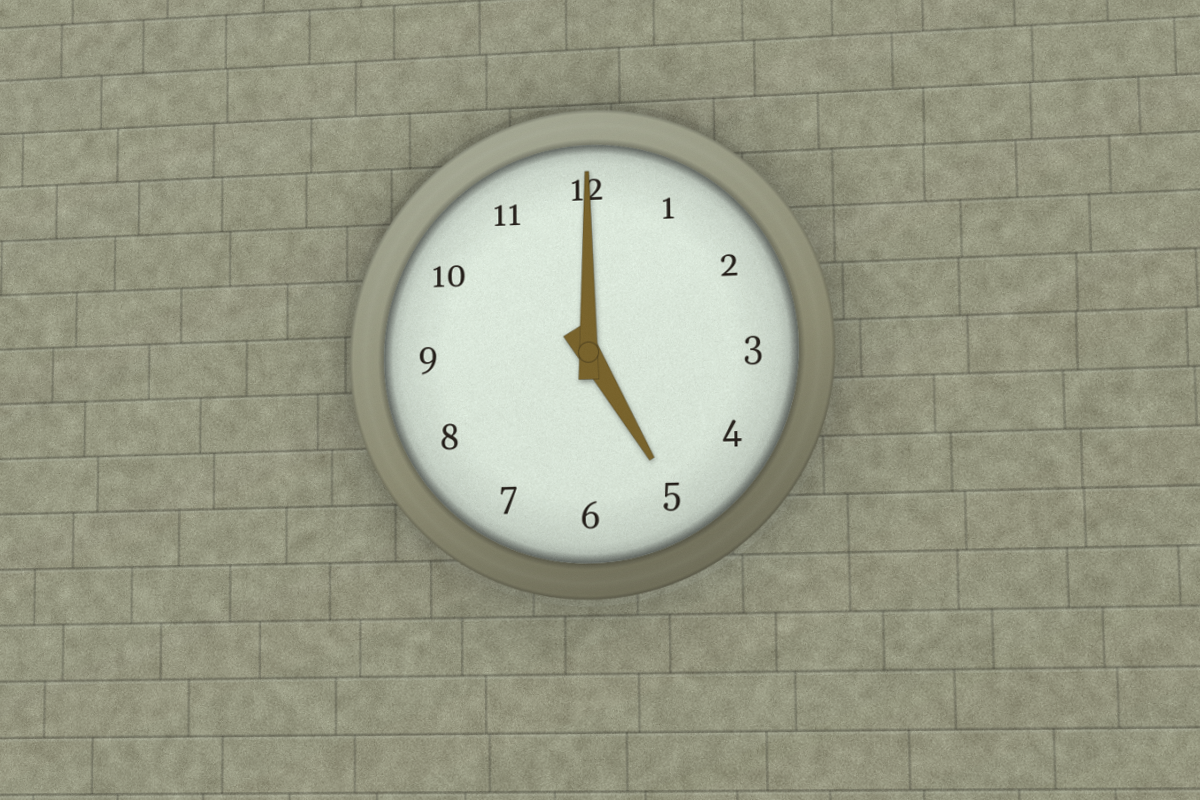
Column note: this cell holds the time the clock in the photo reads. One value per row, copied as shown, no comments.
5:00
